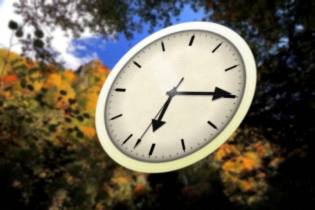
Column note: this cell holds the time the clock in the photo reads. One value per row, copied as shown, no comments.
6:14:33
